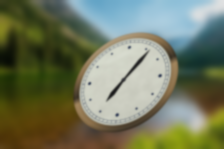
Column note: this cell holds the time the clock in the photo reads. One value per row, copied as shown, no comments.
7:06
